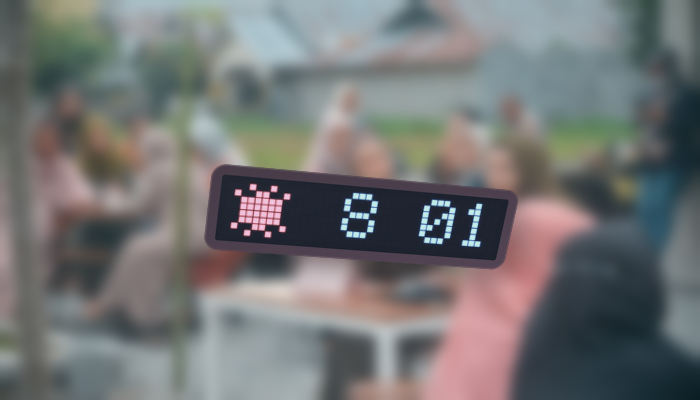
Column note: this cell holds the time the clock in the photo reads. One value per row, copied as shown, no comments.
8:01
